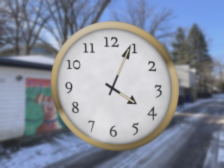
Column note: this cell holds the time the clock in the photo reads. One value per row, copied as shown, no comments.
4:04
